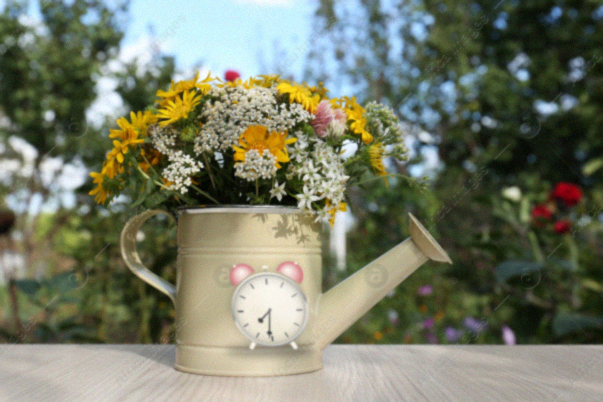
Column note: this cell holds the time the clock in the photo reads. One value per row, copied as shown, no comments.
7:31
